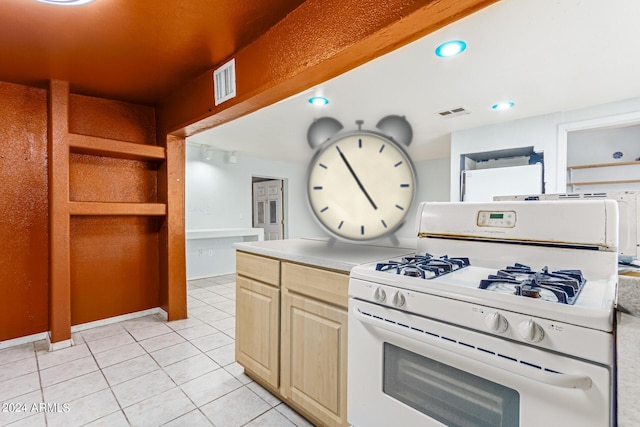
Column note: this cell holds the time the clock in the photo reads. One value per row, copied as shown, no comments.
4:55
